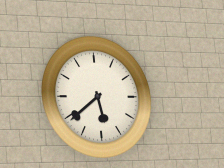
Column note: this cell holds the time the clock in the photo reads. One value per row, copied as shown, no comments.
5:39
